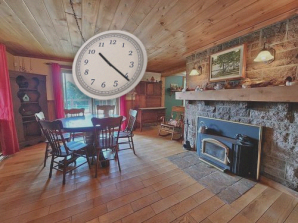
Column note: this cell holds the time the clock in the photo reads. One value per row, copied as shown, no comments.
10:21
